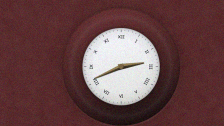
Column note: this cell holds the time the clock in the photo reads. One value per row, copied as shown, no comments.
2:41
